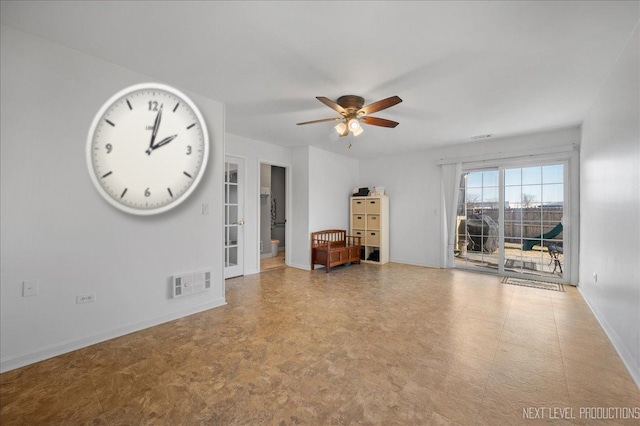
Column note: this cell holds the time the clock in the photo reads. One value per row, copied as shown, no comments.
2:02
